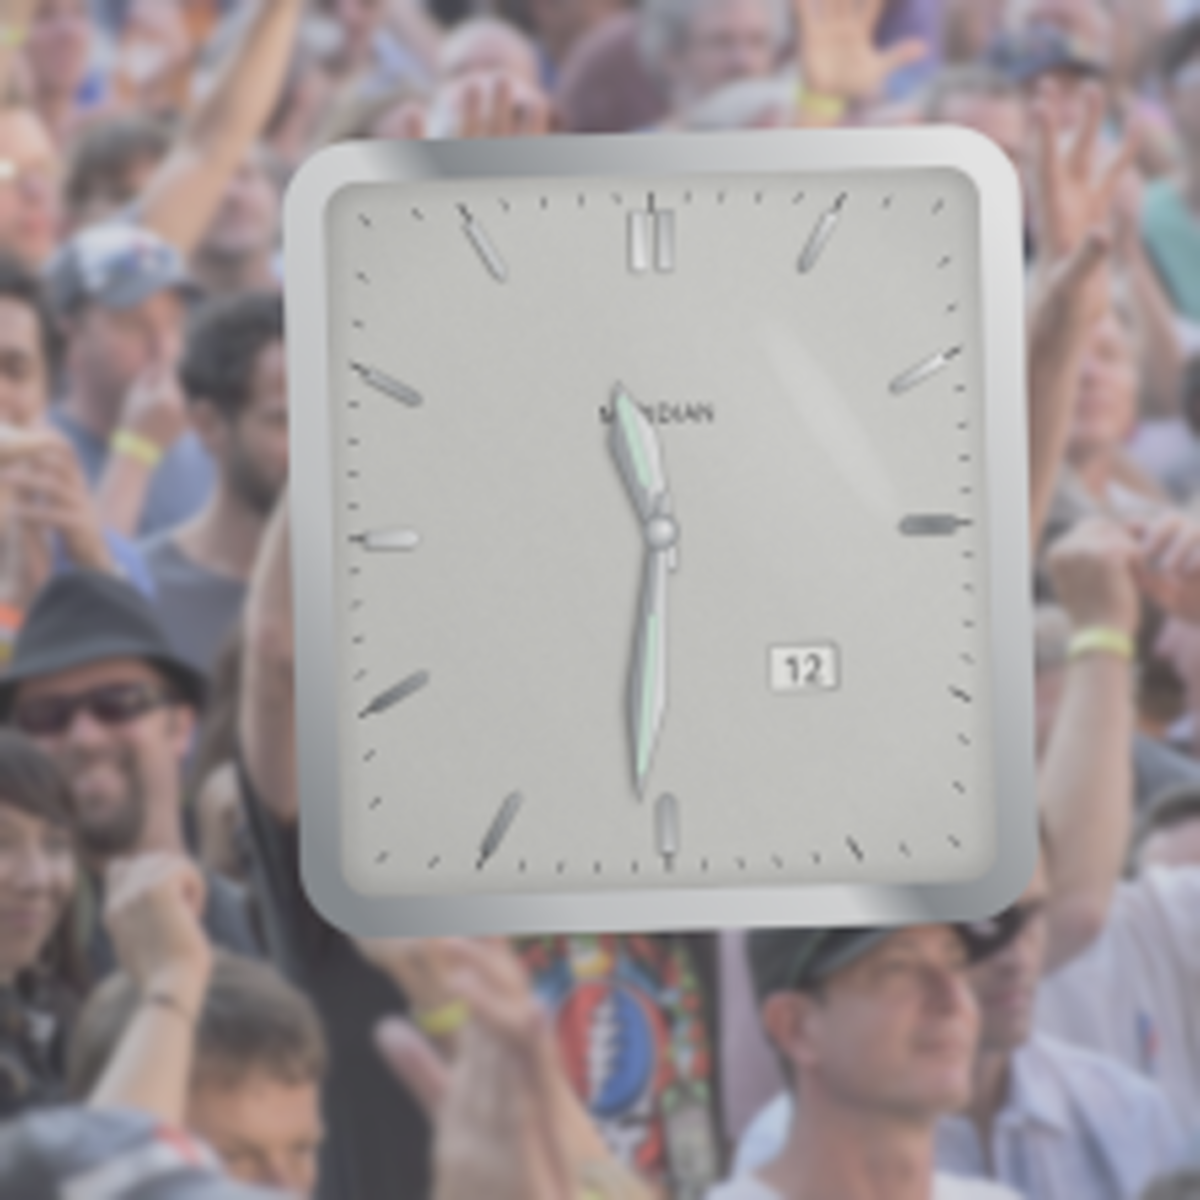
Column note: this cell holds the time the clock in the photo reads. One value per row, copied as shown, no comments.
11:31
